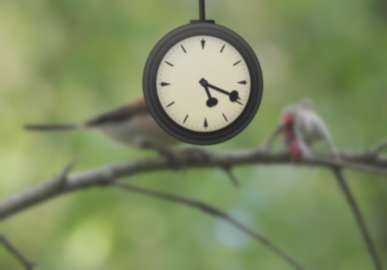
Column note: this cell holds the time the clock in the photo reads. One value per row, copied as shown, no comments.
5:19
